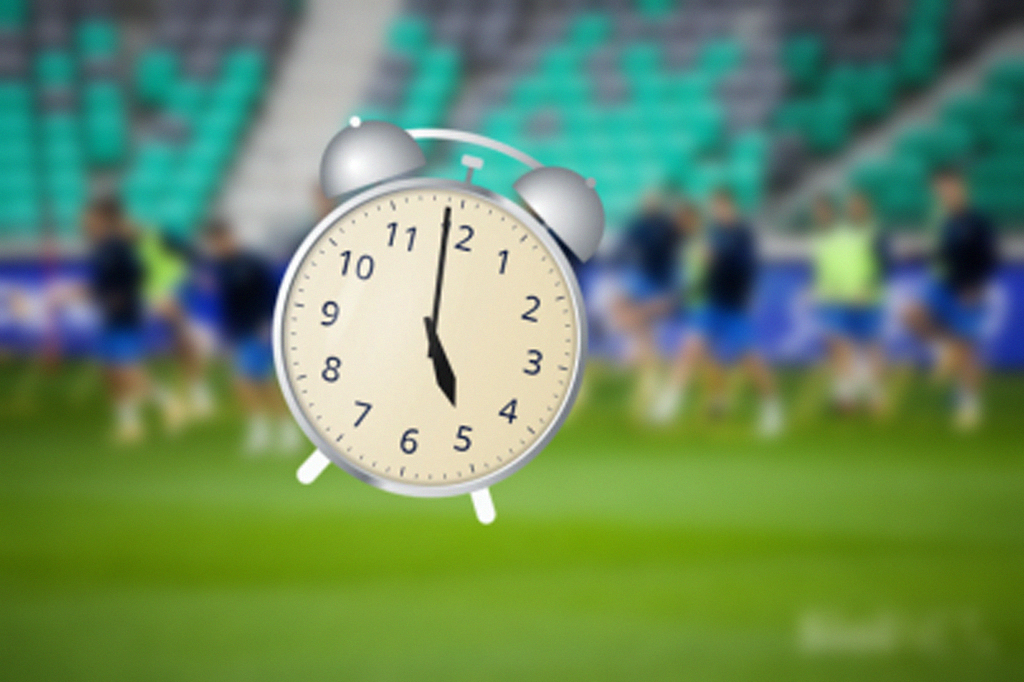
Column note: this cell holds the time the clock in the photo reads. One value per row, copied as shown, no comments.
4:59
